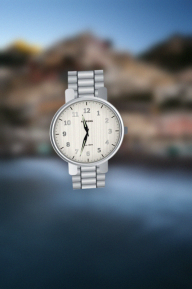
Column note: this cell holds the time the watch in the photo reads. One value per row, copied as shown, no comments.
11:33
